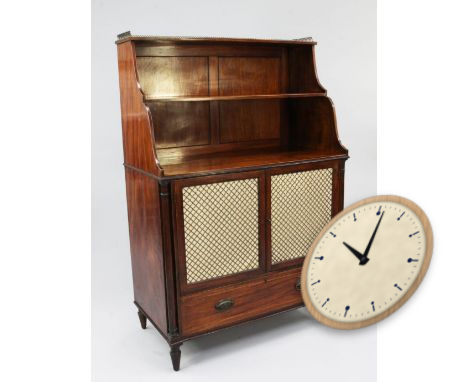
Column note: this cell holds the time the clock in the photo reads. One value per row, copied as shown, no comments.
10:01
